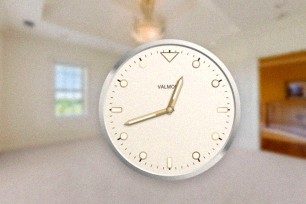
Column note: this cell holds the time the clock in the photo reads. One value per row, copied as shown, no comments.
12:42
